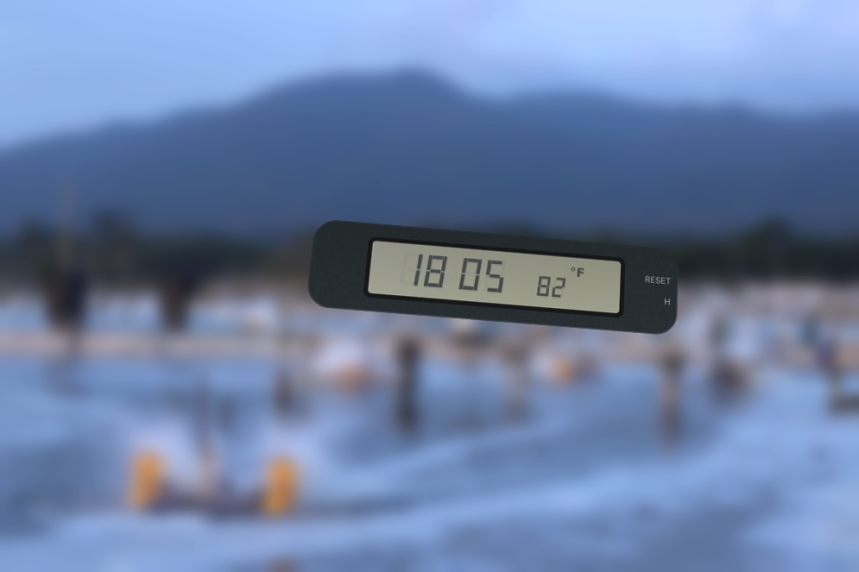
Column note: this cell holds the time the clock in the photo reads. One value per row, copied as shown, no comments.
18:05
